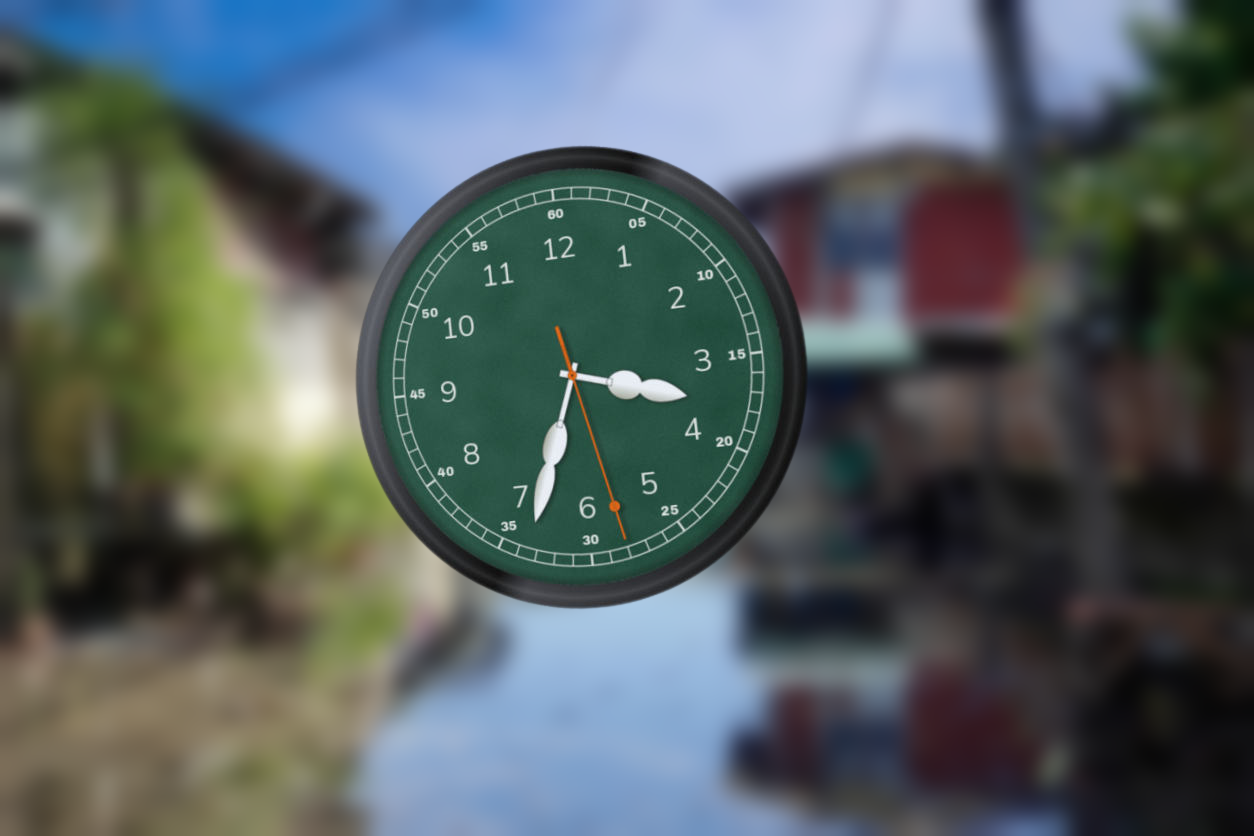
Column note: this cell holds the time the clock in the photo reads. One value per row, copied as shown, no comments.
3:33:28
